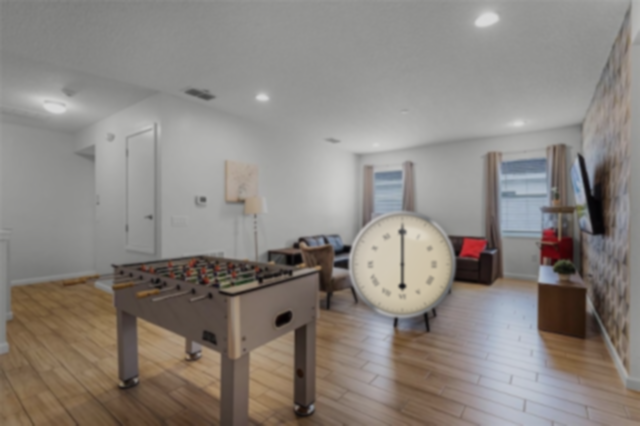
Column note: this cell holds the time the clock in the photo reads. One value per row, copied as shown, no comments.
6:00
